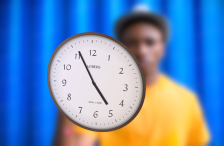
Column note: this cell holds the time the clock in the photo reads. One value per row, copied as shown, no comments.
4:56
